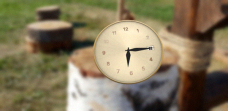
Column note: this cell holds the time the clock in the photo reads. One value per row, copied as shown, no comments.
6:15
